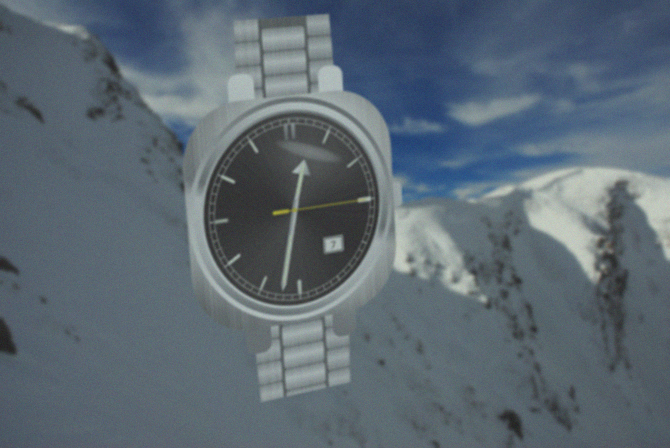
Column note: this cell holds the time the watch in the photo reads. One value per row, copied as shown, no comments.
12:32:15
